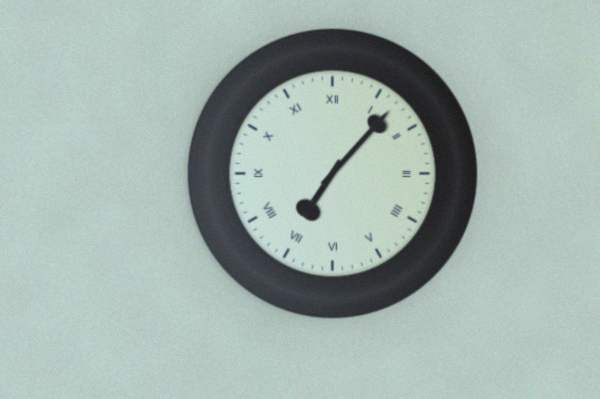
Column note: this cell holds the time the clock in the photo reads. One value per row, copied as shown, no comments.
7:07
